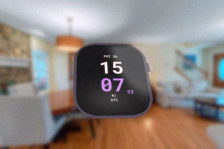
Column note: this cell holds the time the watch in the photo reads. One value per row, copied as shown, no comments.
15:07
